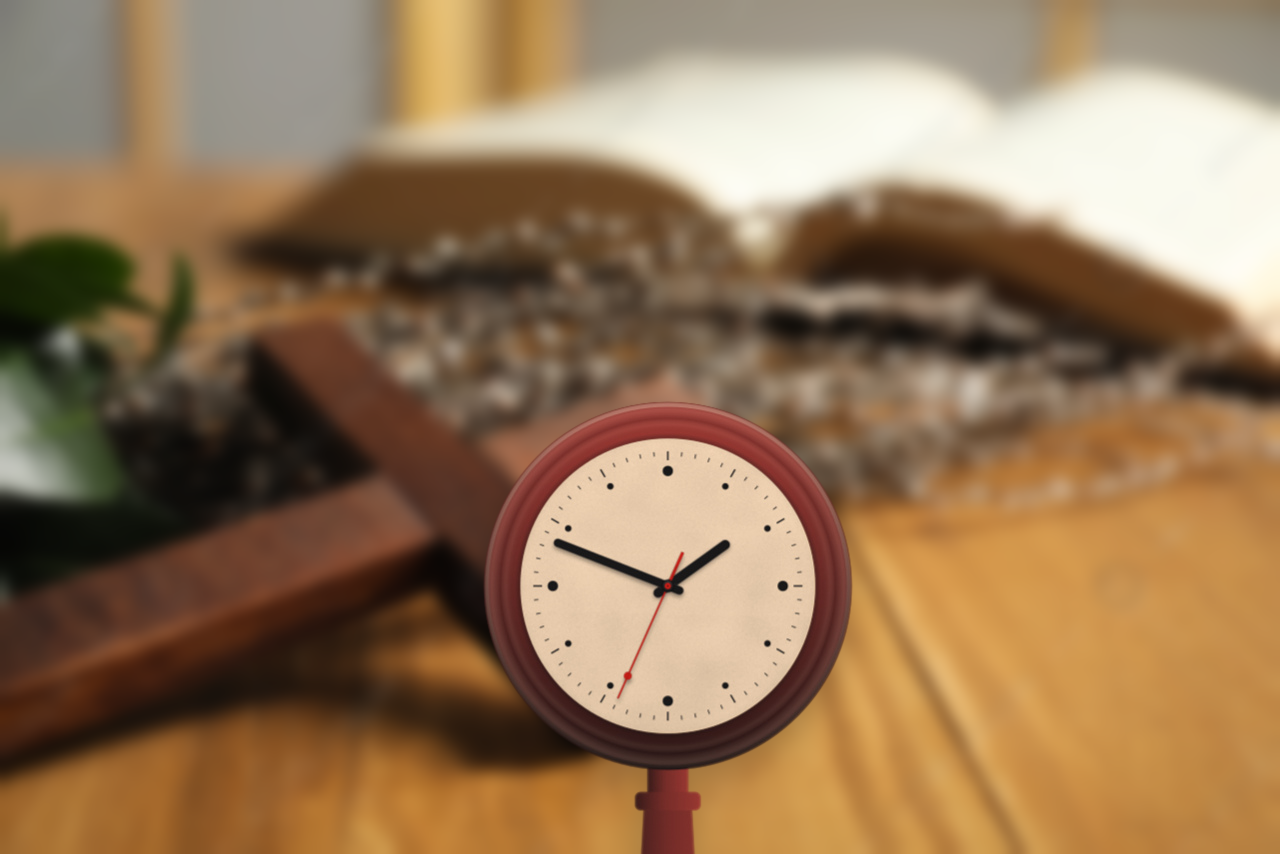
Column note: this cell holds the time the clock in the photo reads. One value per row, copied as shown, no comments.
1:48:34
